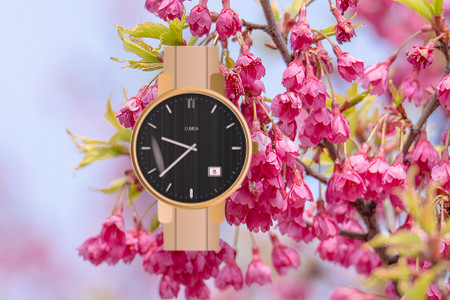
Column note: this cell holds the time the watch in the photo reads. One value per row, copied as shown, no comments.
9:38
